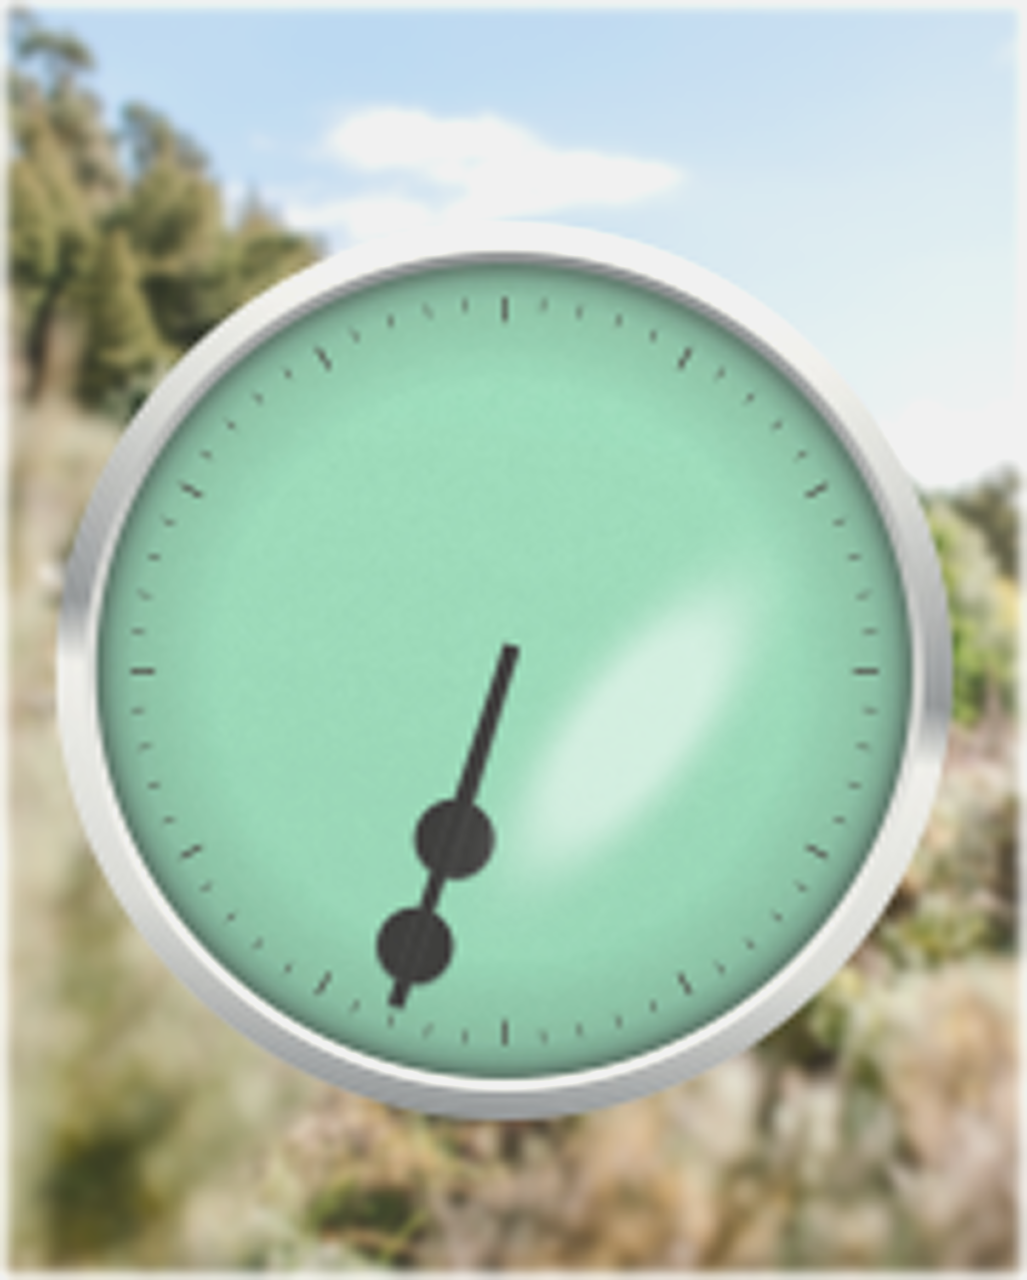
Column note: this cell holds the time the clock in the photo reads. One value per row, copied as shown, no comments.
6:33
